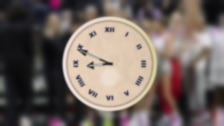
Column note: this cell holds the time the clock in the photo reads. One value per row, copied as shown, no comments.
8:49
